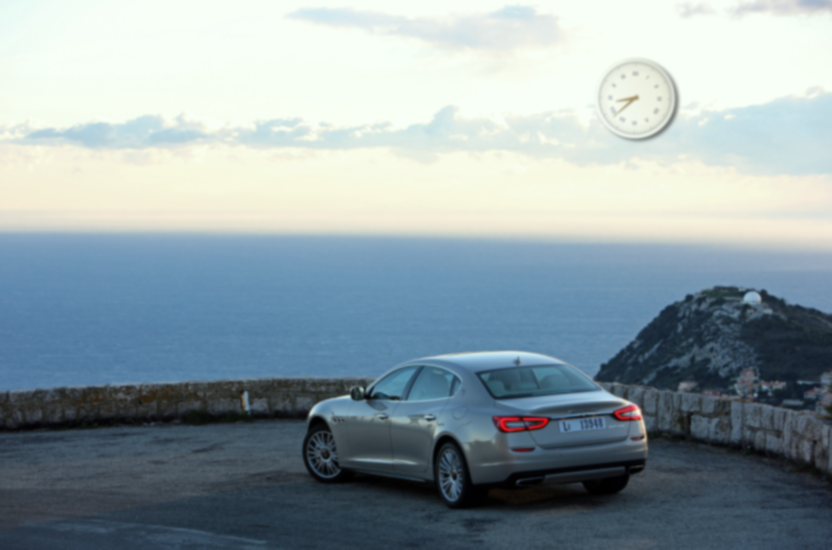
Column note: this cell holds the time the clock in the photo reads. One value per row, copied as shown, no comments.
8:38
